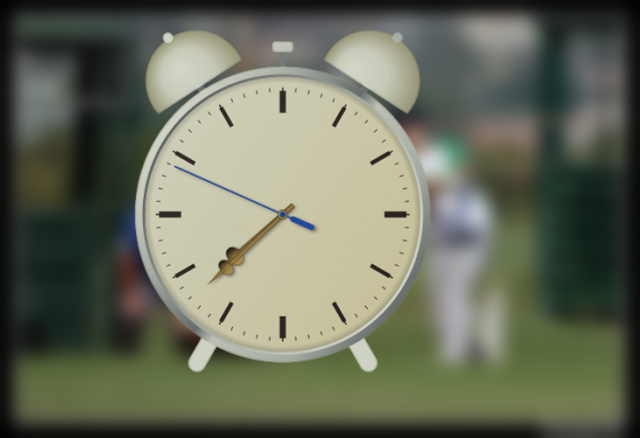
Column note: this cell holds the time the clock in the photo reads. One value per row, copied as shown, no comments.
7:37:49
